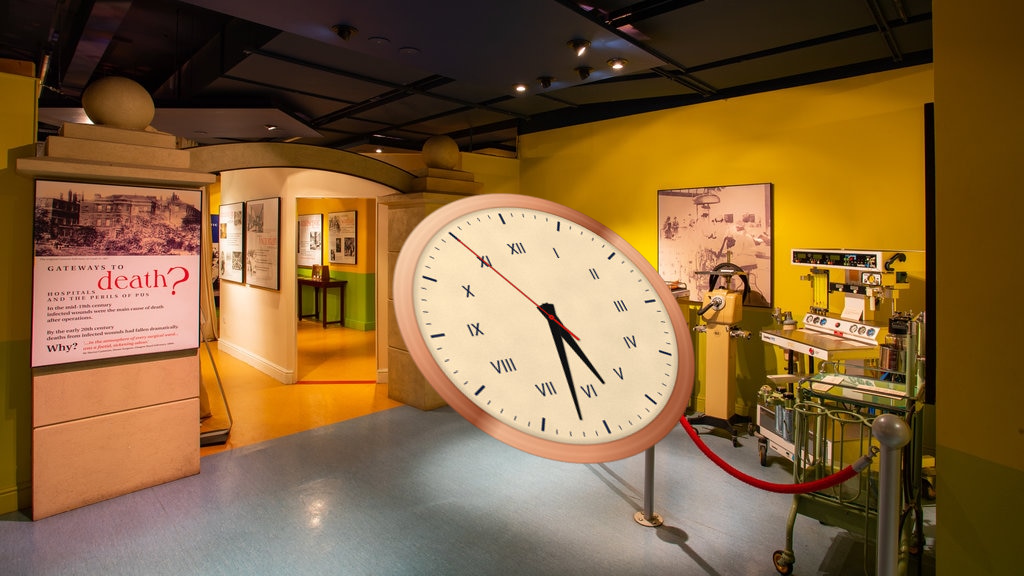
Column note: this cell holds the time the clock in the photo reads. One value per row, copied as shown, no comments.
5:31:55
